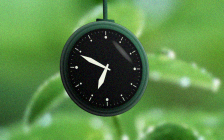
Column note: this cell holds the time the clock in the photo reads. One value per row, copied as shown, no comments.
6:49
